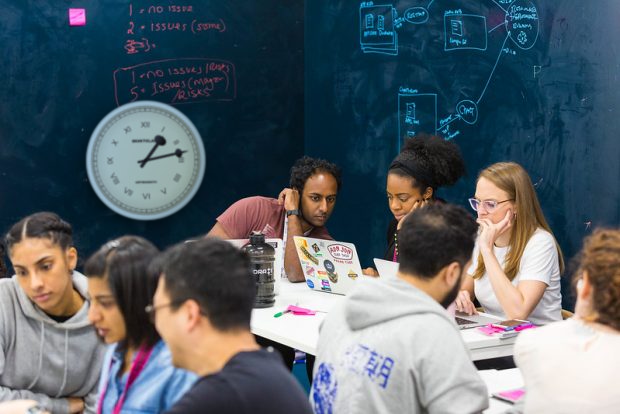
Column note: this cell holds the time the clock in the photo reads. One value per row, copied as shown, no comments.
1:13
